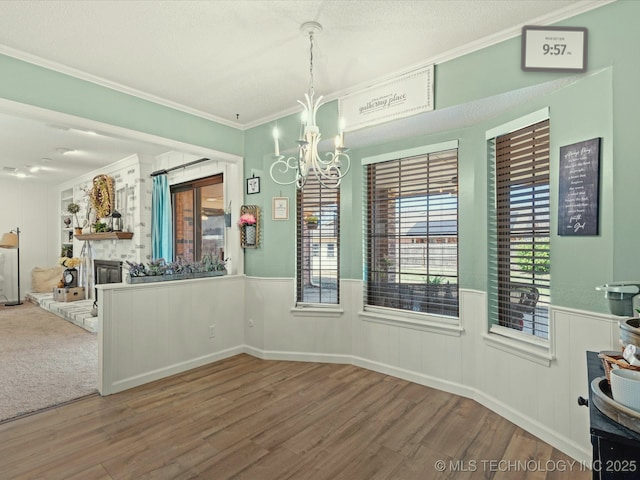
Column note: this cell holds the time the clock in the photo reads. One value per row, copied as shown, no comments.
9:57
